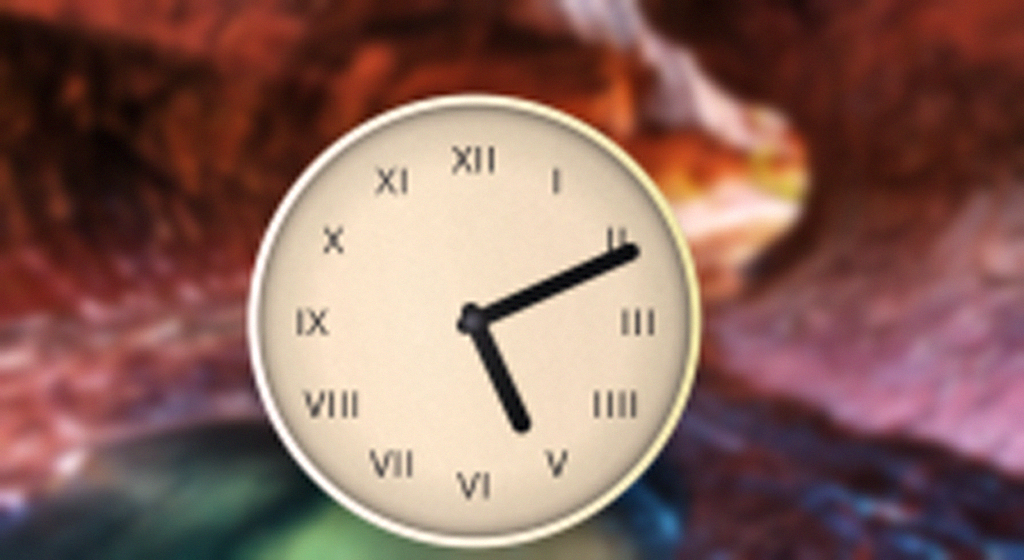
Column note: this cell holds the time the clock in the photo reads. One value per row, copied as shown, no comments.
5:11
